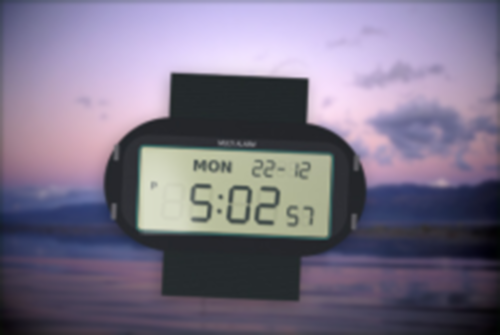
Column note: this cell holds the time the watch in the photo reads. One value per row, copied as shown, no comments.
5:02:57
